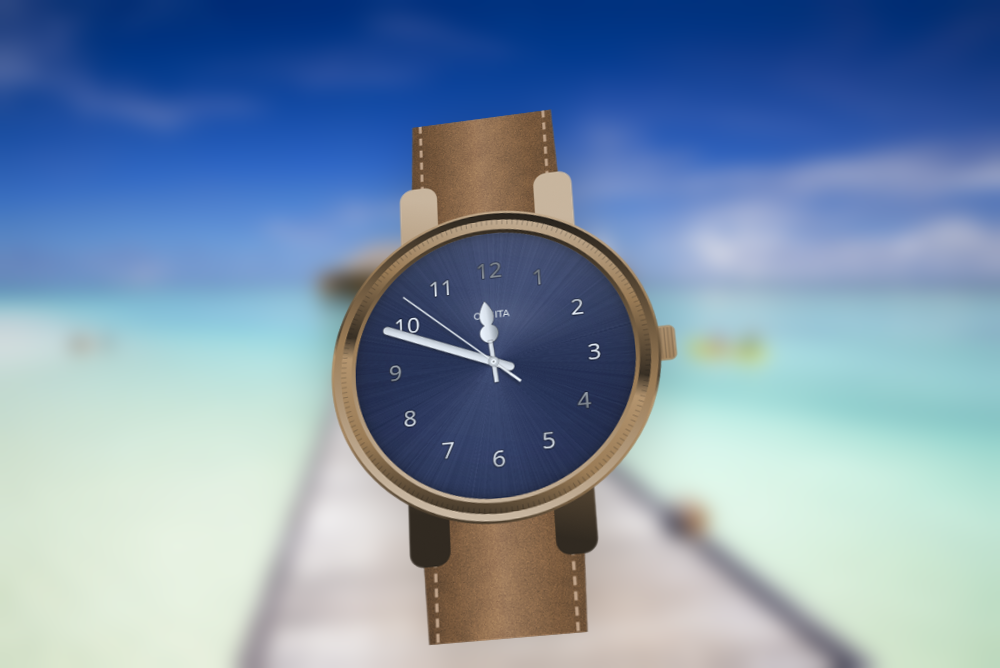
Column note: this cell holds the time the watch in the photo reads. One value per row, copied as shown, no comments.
11:48:52
